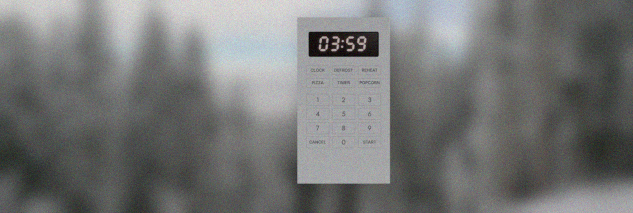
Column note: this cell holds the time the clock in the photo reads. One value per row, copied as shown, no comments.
3:59
